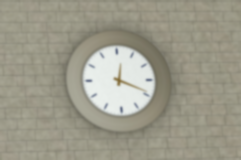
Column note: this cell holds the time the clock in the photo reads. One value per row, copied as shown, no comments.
12:19
